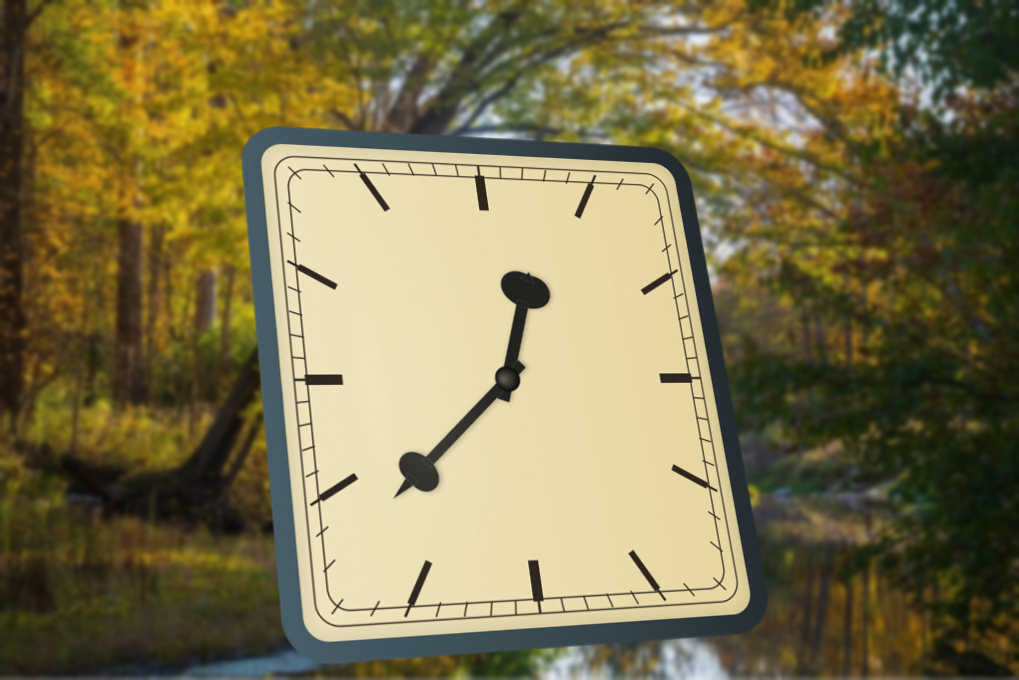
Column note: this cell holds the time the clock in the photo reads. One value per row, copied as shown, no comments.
12:38
